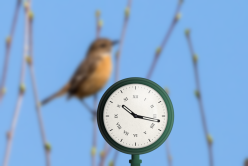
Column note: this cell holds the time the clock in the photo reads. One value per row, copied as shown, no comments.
10:17
